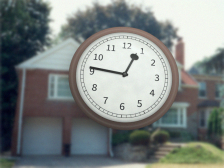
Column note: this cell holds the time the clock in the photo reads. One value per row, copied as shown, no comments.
12:46
